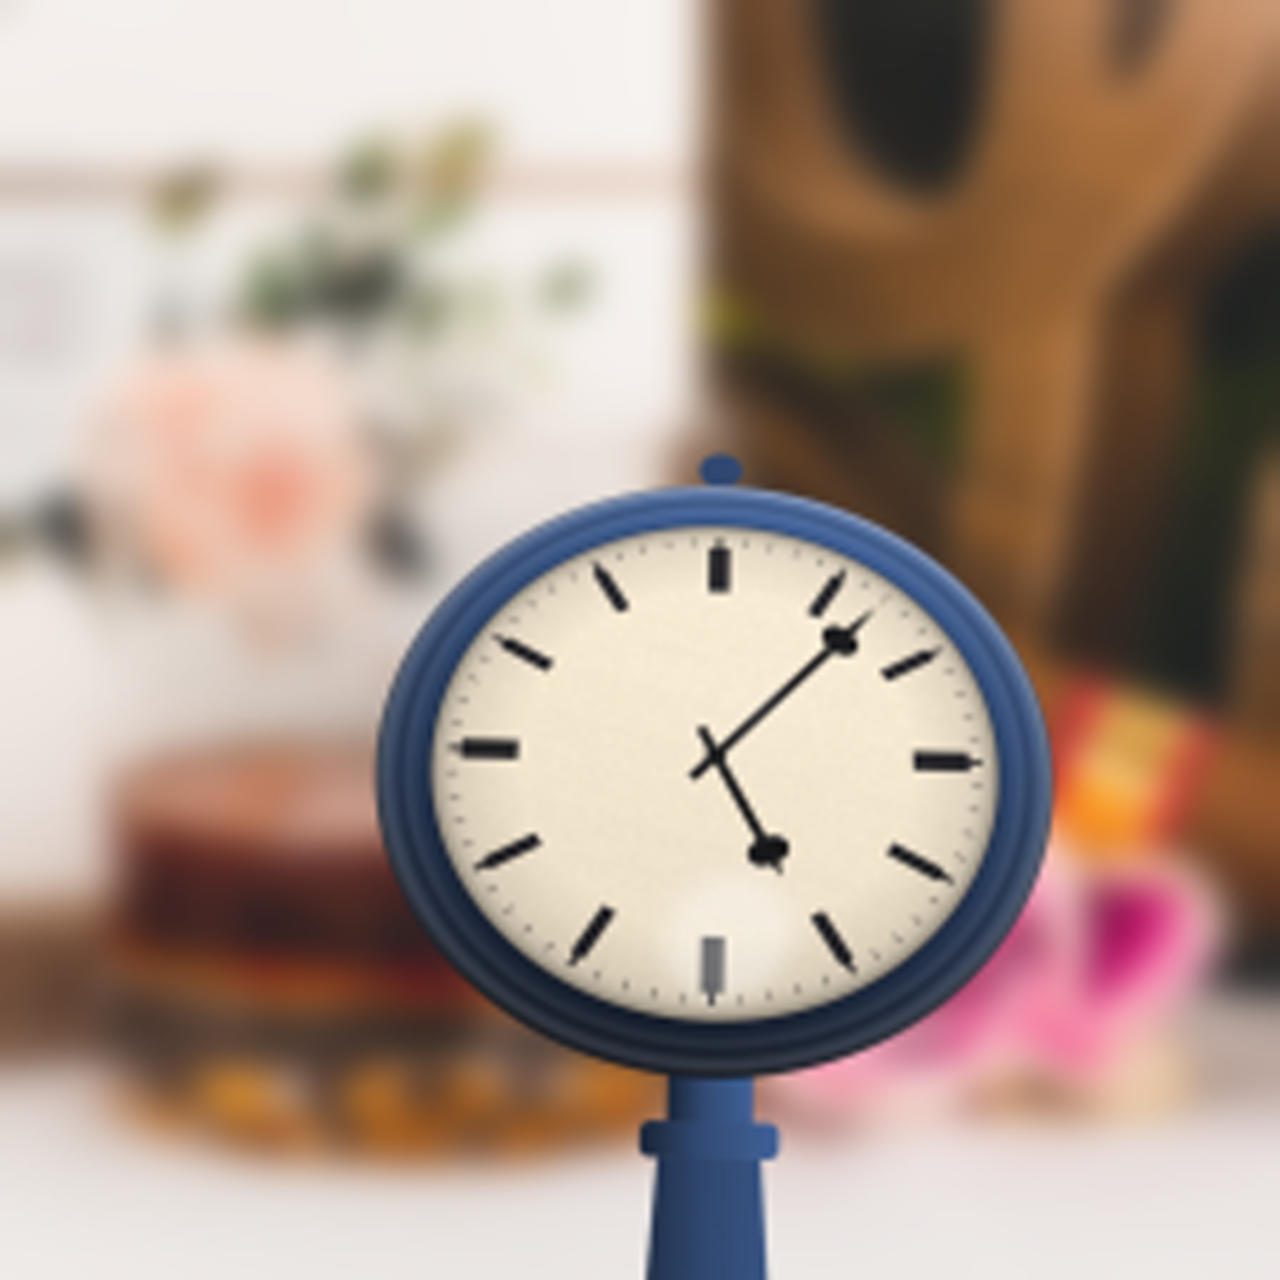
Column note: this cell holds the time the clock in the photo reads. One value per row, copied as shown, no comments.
5:07
